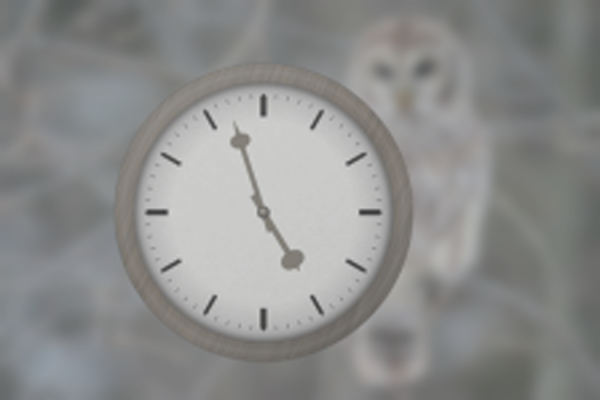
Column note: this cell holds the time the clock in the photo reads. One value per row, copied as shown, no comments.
4:57
